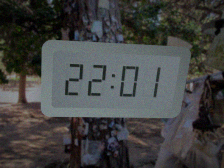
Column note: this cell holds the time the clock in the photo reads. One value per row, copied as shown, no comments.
22:01
